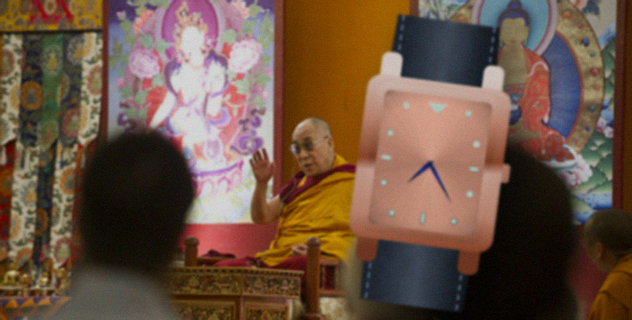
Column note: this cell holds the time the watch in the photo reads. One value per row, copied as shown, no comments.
7:24
